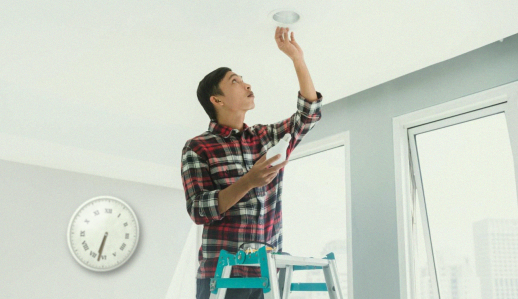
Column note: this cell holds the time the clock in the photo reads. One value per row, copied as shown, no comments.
6:32
